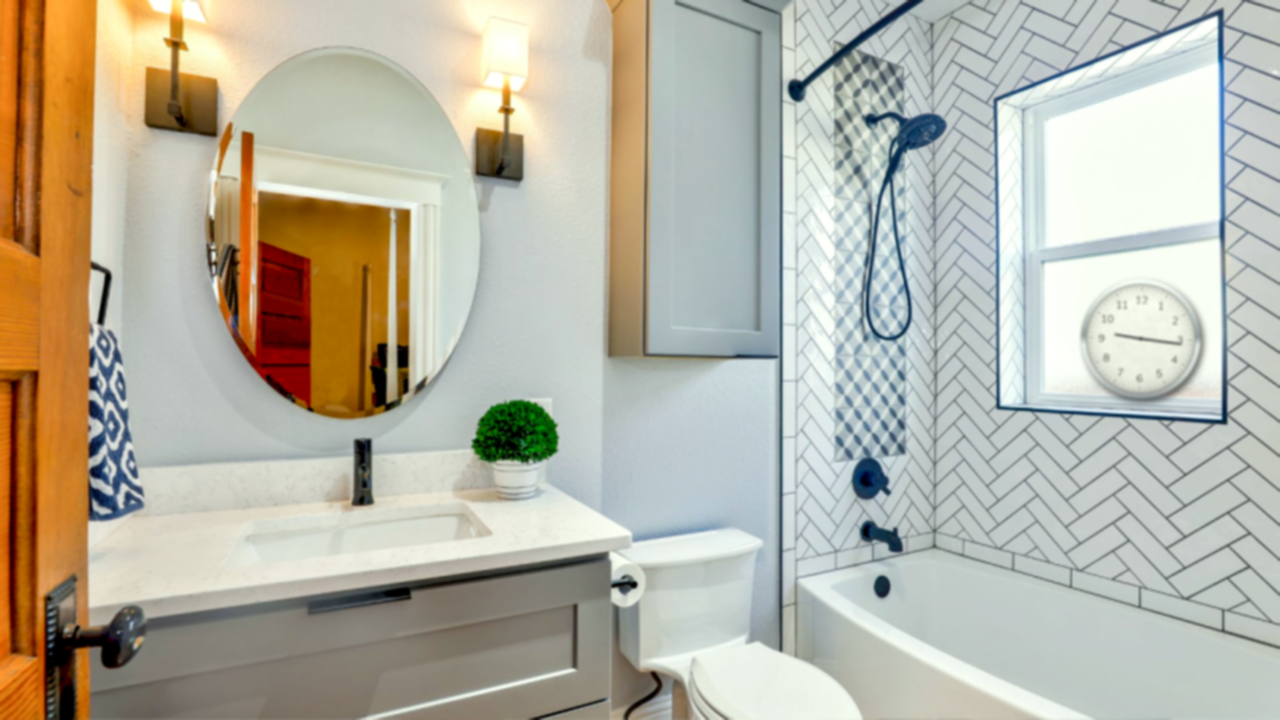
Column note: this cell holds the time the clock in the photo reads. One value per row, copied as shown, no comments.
9:16
